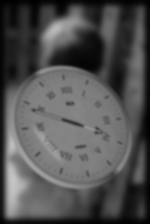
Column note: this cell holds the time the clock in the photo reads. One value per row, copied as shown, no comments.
3:49
